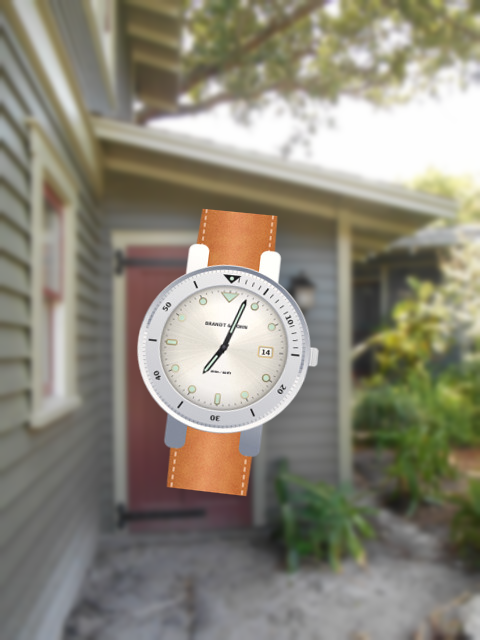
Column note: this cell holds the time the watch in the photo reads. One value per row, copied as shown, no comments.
7:03
